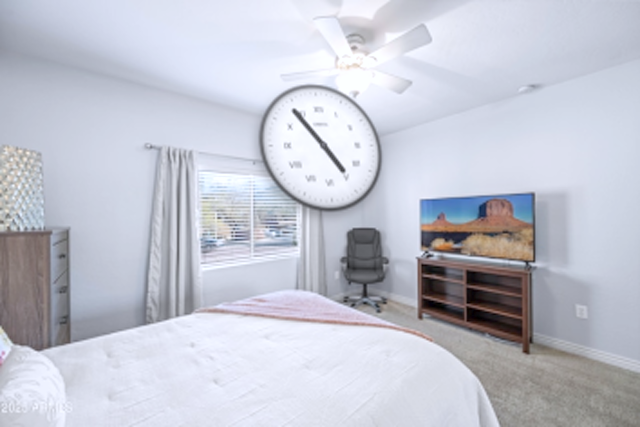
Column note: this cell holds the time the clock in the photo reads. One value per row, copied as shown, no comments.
4:54
